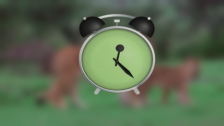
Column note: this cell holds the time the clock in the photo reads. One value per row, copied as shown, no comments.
12:23
